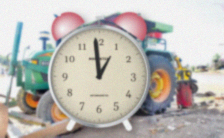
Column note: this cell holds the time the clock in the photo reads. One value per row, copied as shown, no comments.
12:59
